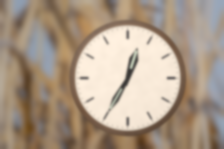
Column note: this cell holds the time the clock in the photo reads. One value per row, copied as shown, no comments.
12:35
